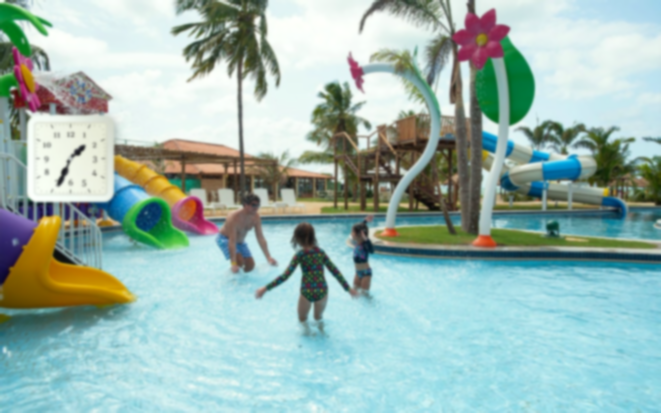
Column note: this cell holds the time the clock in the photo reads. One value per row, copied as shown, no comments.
1:34
